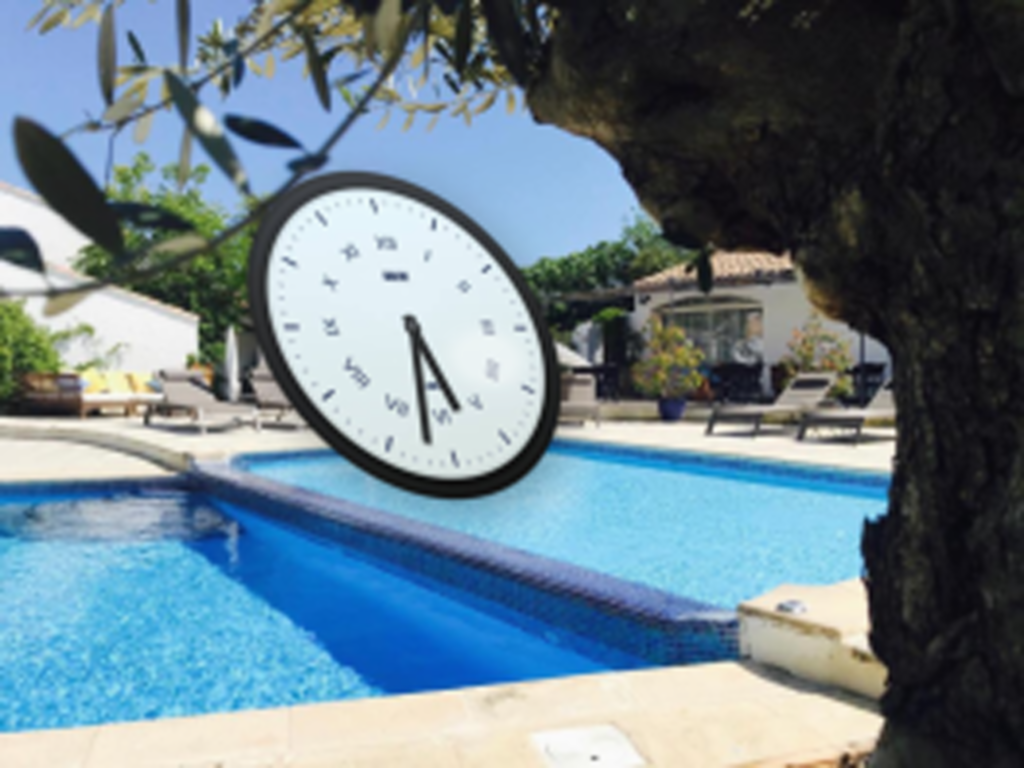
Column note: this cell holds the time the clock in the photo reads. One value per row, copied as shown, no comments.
5:32
